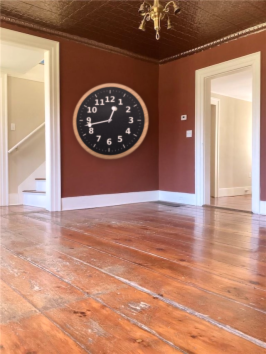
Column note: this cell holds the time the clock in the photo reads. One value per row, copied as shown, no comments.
12:43
